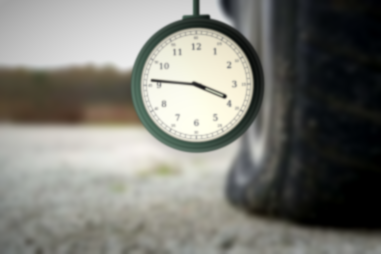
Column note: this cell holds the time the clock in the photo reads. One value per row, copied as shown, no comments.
3:46
